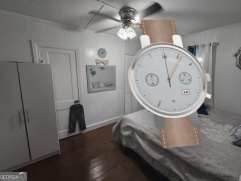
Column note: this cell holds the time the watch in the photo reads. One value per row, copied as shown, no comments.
1:06
